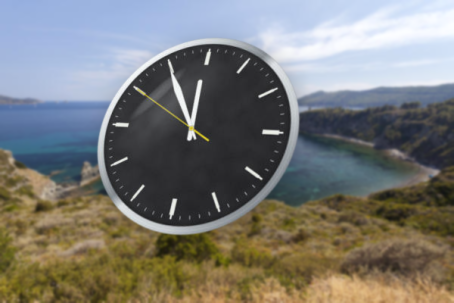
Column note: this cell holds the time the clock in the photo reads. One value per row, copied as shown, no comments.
11:54:50
